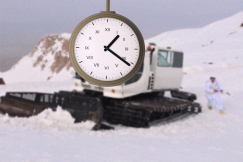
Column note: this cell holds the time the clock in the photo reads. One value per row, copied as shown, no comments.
1:21
